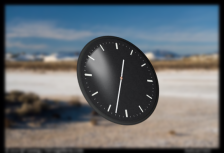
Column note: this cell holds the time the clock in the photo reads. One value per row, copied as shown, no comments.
12:33
